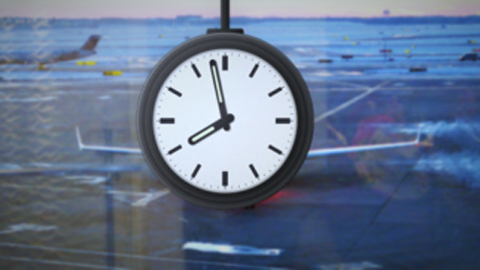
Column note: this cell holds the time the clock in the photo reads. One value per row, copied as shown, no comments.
7:58
